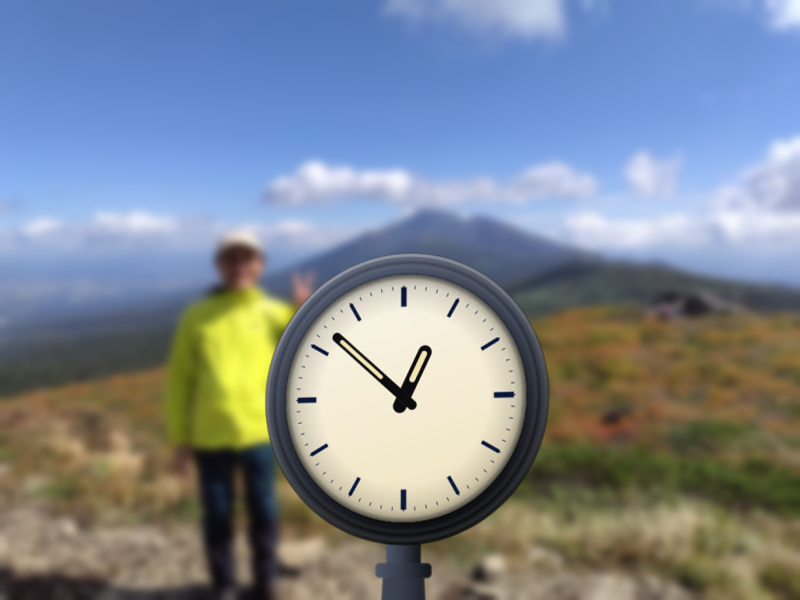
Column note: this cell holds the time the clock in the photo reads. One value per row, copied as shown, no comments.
12:52
